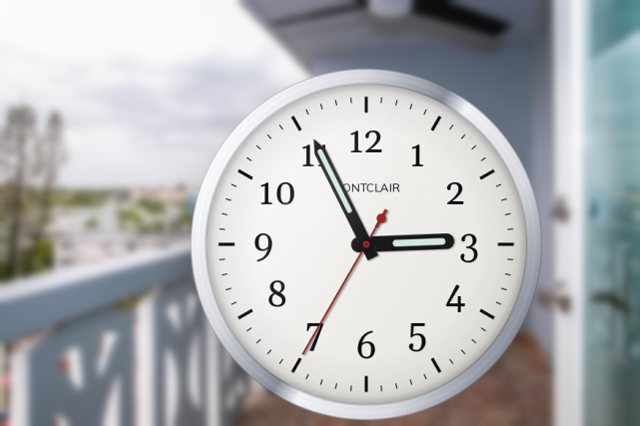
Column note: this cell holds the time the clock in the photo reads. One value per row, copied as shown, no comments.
2:55:35
